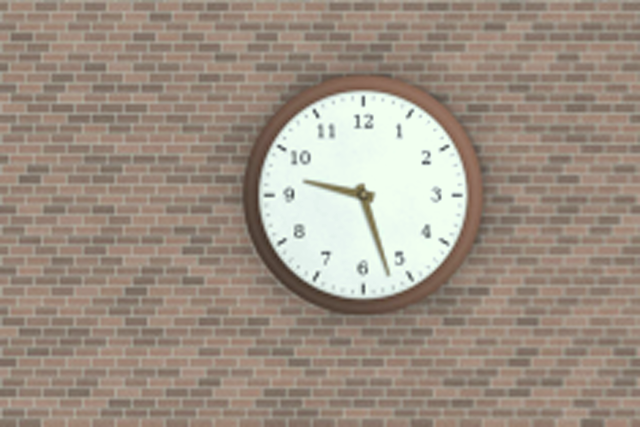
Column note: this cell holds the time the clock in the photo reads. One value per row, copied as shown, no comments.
9:27
